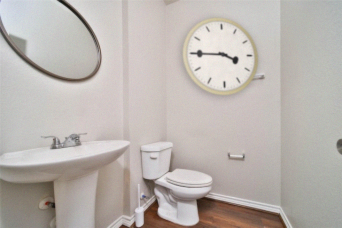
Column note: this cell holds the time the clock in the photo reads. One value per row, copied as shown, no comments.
3:45
